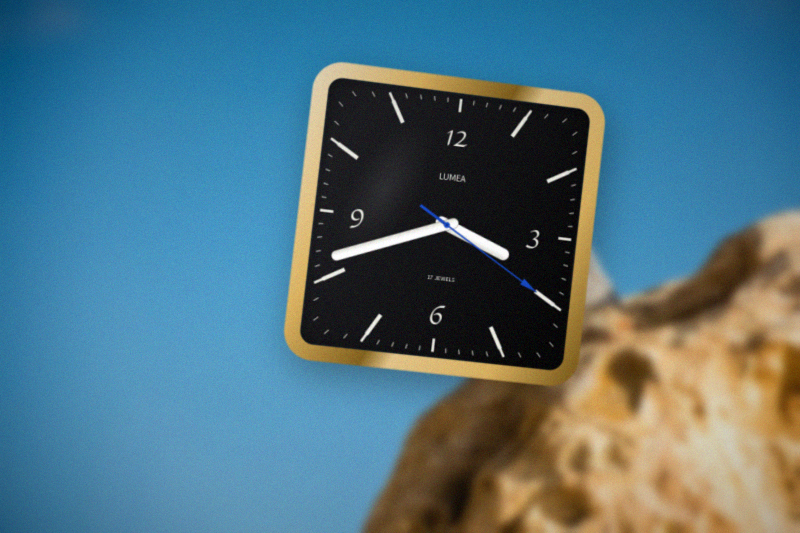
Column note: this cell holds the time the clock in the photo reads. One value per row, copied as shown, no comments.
3:41:20
